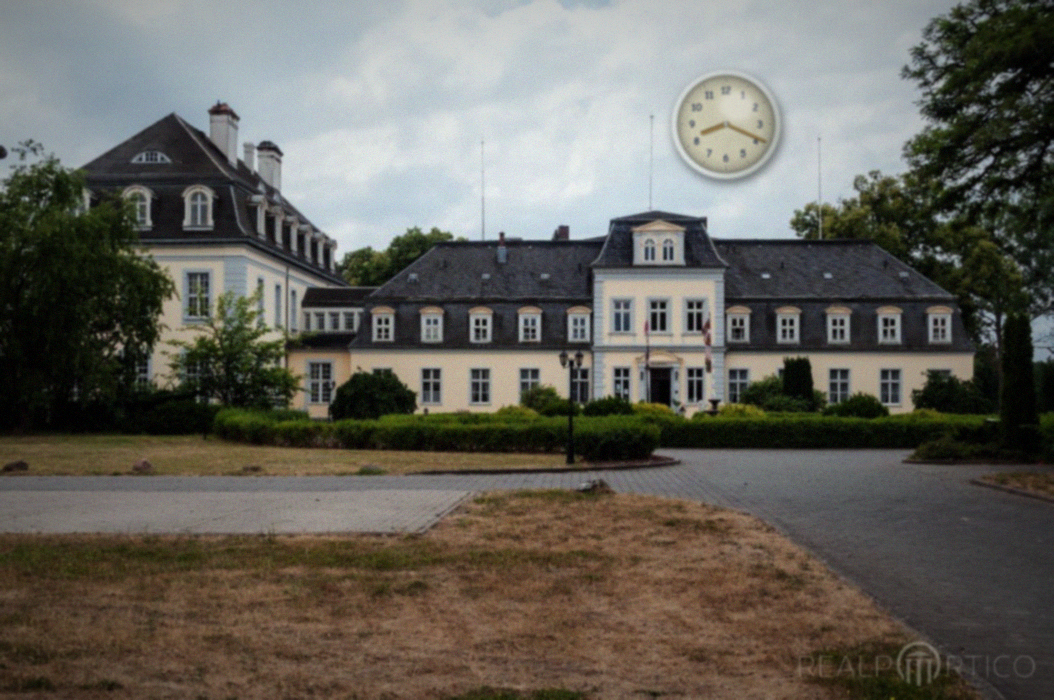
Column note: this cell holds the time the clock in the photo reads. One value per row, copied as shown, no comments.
8:19
